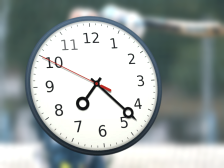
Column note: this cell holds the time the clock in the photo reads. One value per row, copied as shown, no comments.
7:22:50
